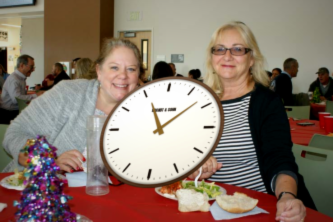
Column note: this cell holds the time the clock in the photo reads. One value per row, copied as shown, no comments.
11:08
